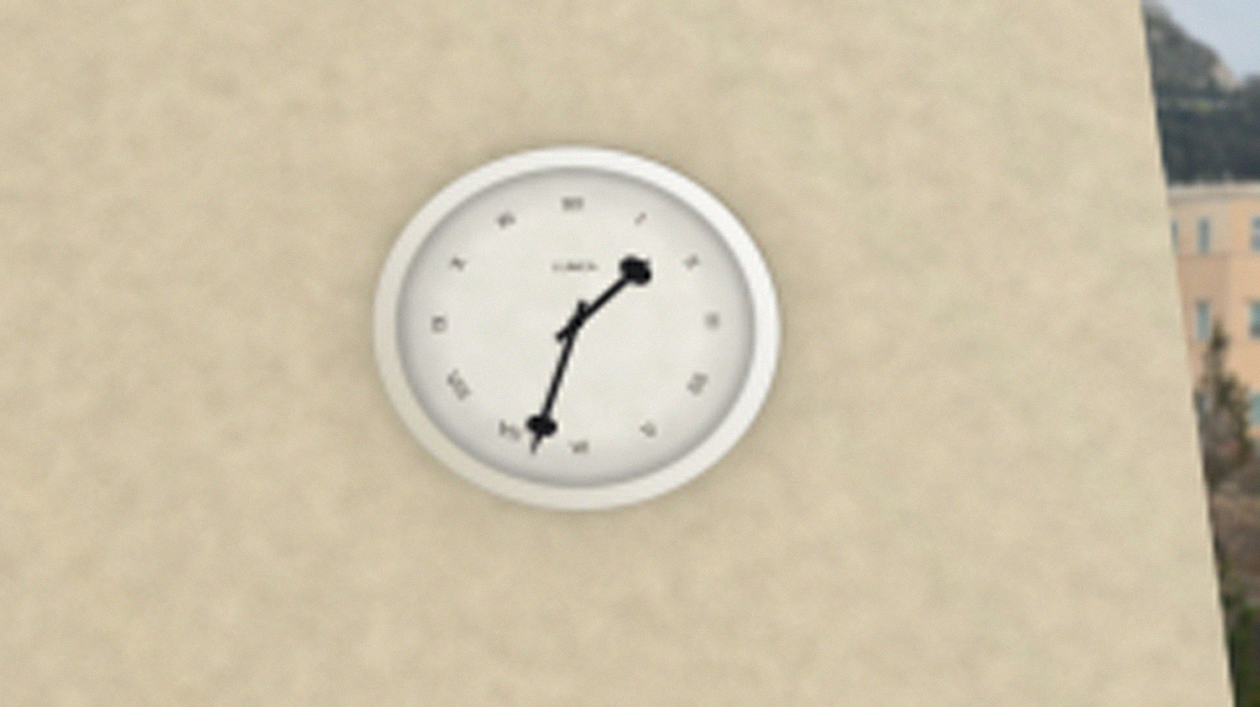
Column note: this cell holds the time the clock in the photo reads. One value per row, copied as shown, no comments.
1:33
